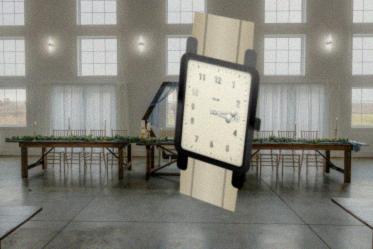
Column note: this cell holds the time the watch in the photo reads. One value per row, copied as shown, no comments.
3:13
